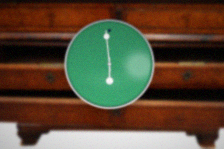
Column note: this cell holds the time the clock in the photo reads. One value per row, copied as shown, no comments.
5:59
